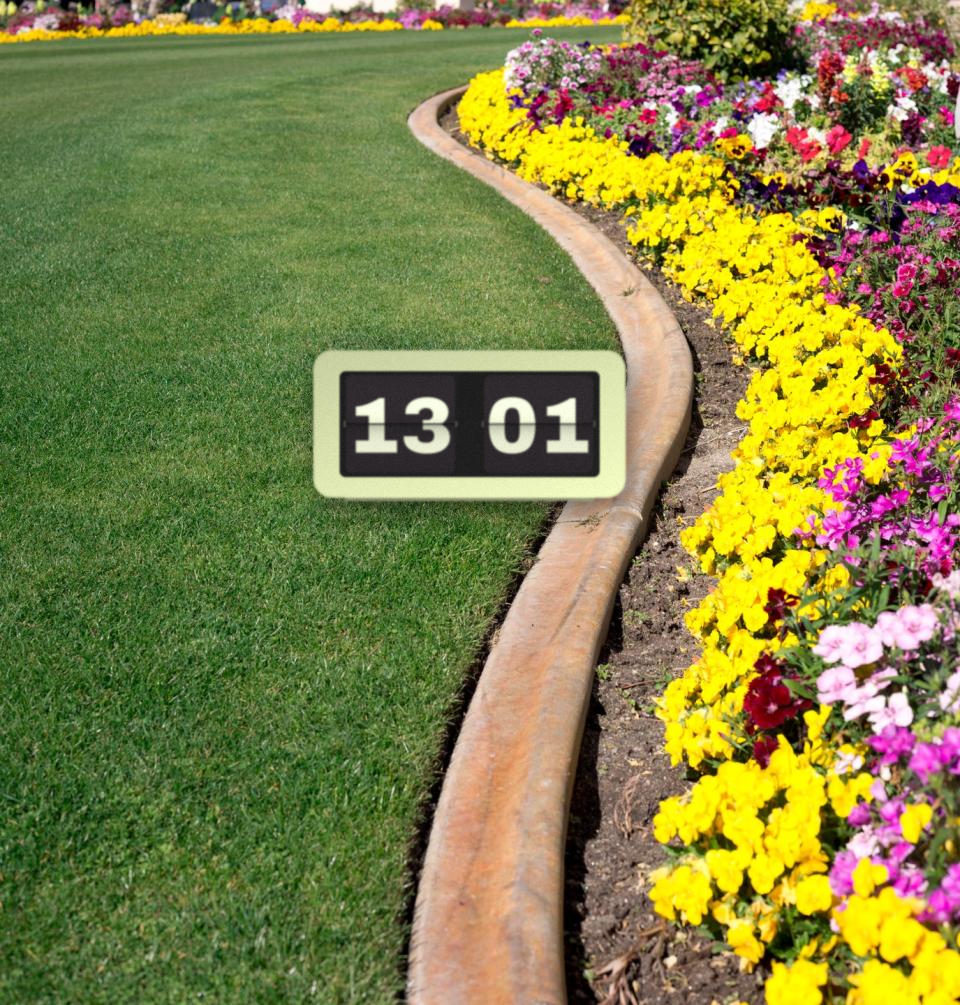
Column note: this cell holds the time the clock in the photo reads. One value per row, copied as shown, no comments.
13:01
